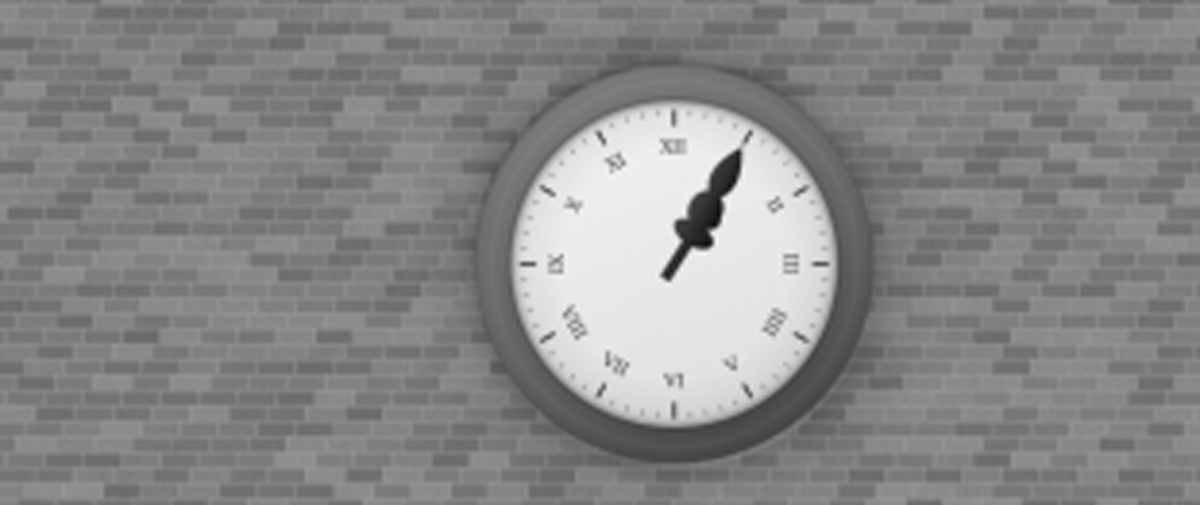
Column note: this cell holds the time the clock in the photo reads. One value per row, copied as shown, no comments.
1:05
